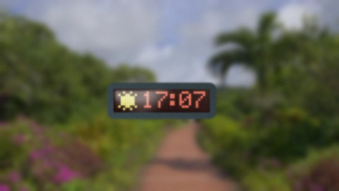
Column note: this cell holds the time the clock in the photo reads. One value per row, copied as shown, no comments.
17:07
